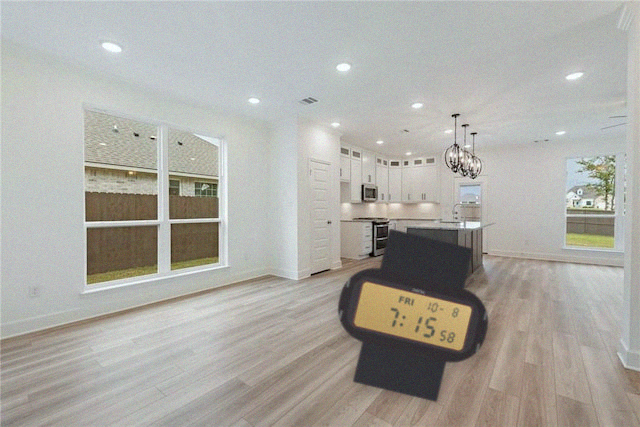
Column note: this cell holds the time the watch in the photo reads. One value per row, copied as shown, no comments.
7:15:58
